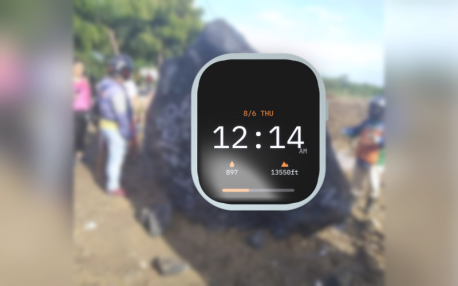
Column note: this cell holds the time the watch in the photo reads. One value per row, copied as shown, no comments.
12:14
